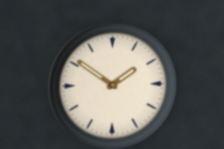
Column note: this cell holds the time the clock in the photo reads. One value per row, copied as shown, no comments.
1:51
